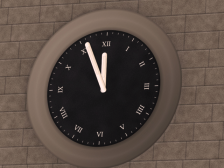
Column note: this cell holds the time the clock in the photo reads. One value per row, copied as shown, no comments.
11:56
